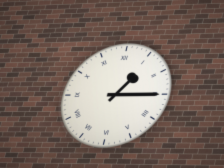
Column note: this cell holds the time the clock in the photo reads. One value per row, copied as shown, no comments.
1:15
